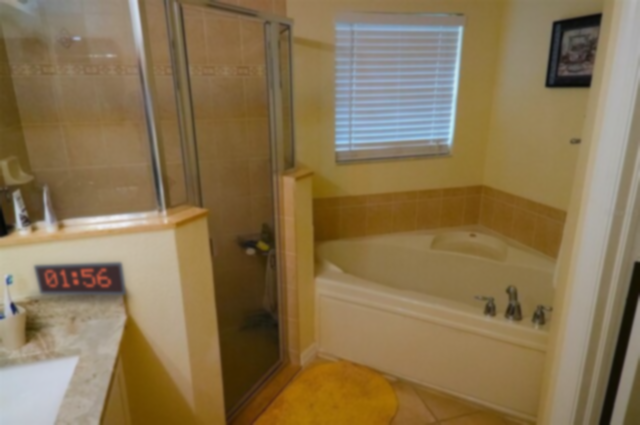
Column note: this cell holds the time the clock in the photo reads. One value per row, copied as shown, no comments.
1:56
